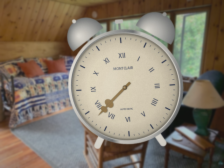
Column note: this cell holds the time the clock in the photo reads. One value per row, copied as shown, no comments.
7:38
